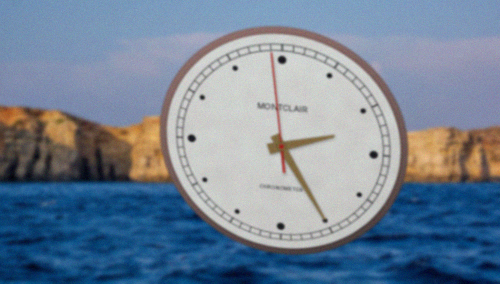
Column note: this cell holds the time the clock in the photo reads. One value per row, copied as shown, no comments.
2:24:59
